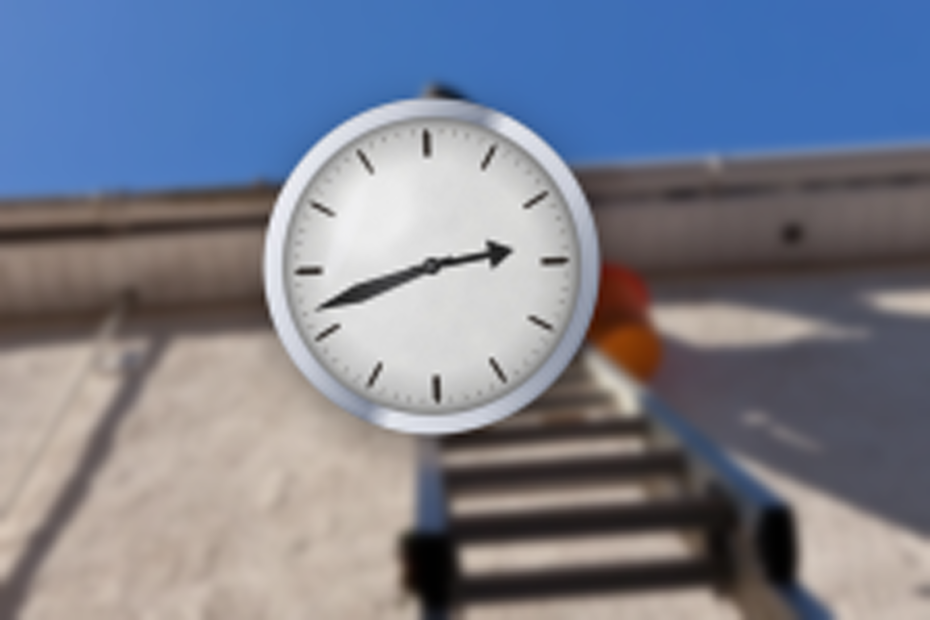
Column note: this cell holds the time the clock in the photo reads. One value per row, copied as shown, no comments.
2:42
